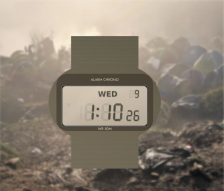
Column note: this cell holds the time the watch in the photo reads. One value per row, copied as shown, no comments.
1:10:26
